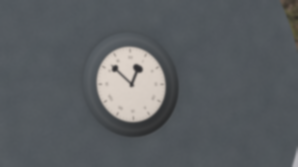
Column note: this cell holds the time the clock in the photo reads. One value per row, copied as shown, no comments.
12:52
